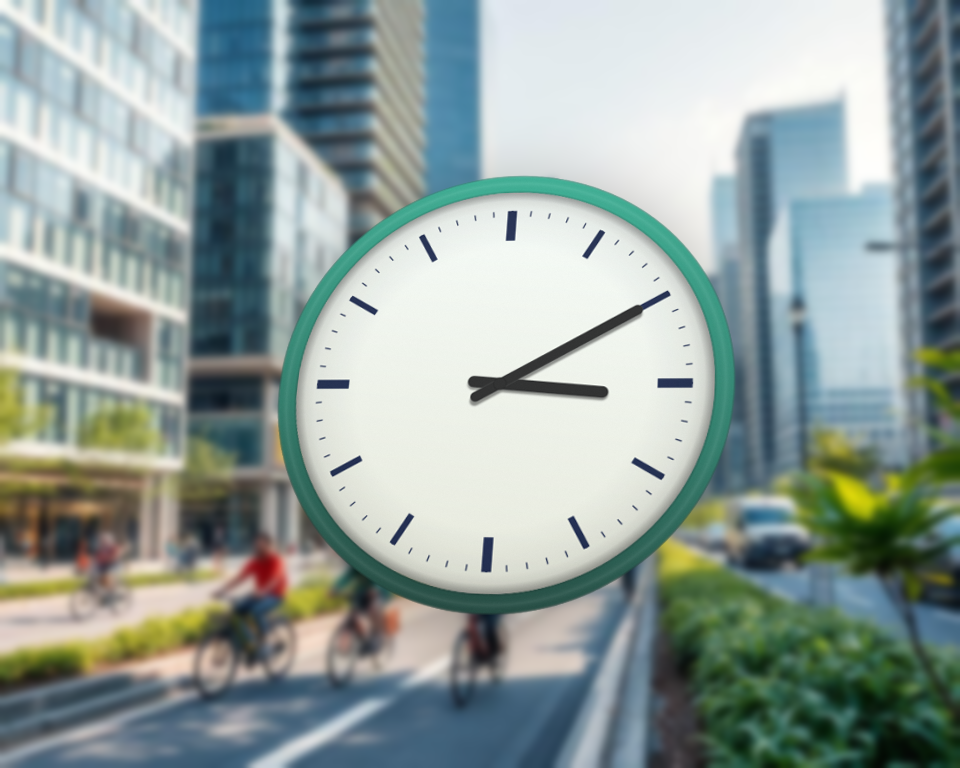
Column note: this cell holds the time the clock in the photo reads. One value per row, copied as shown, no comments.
3:10
